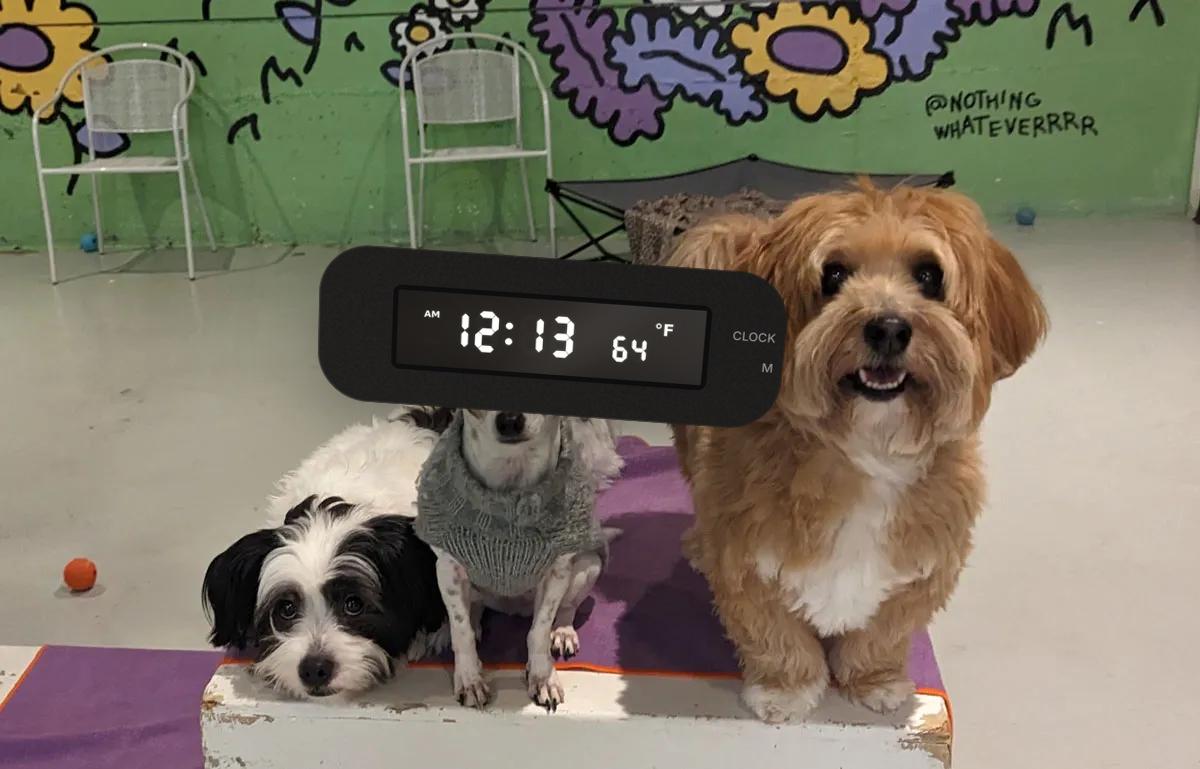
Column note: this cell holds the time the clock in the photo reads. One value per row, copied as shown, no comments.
12:13
